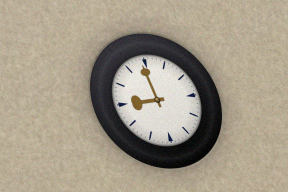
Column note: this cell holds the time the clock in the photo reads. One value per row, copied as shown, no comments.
8:59
